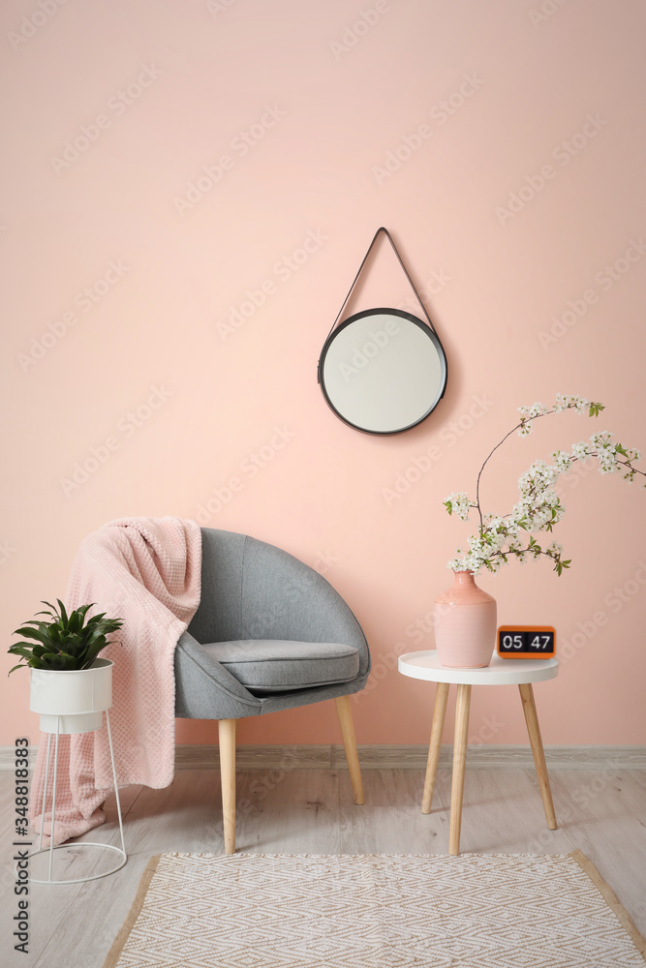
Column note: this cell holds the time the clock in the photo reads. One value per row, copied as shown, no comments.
5:47
